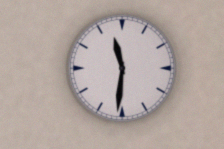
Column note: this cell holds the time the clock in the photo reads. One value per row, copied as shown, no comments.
11:31
